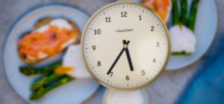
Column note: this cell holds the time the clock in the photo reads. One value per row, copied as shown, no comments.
5:36
